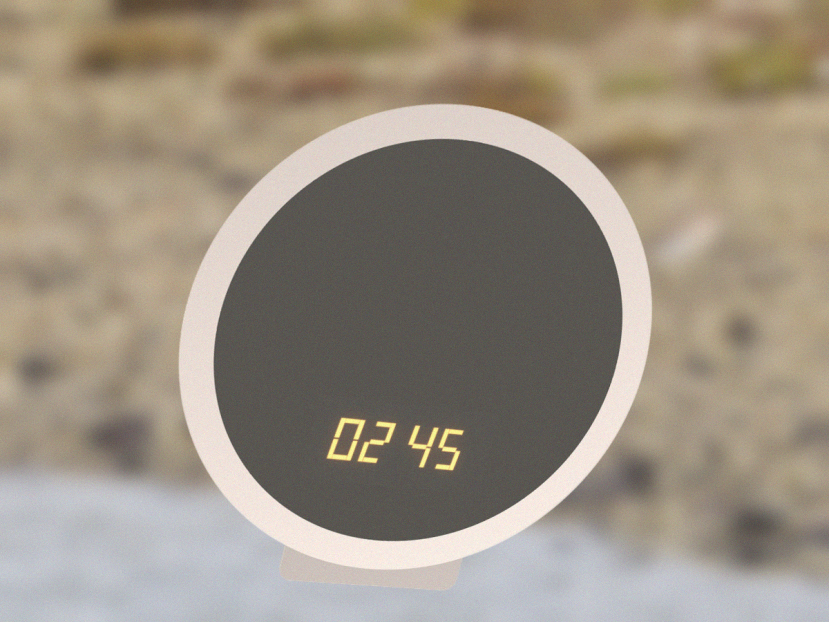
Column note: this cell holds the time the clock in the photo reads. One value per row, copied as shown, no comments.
2:45
